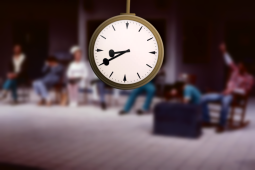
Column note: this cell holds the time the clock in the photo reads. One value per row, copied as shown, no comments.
8:40
